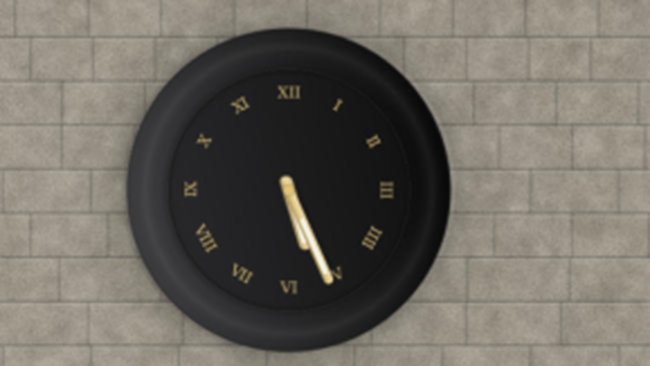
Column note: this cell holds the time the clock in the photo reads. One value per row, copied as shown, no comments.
5:26
